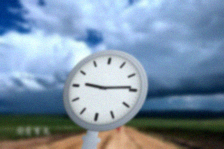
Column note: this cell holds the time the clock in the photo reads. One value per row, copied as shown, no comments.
9:14
